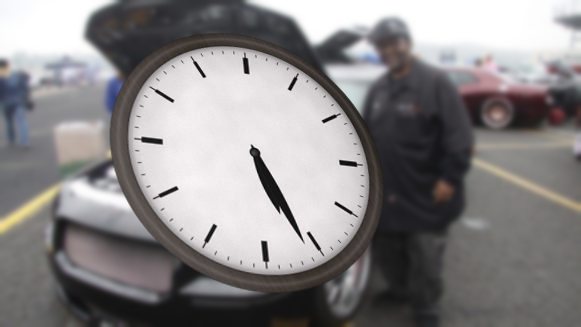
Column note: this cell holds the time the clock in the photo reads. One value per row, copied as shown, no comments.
5:26
